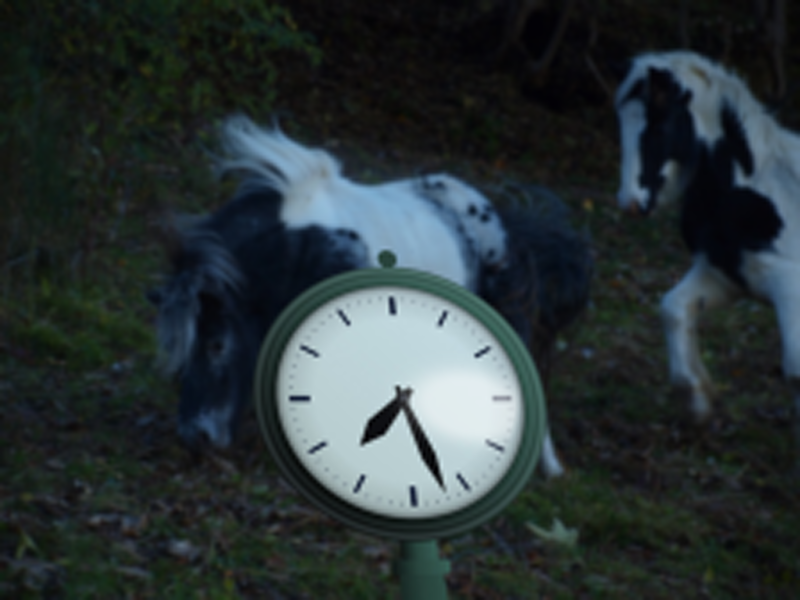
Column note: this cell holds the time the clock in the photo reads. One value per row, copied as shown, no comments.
7:27
